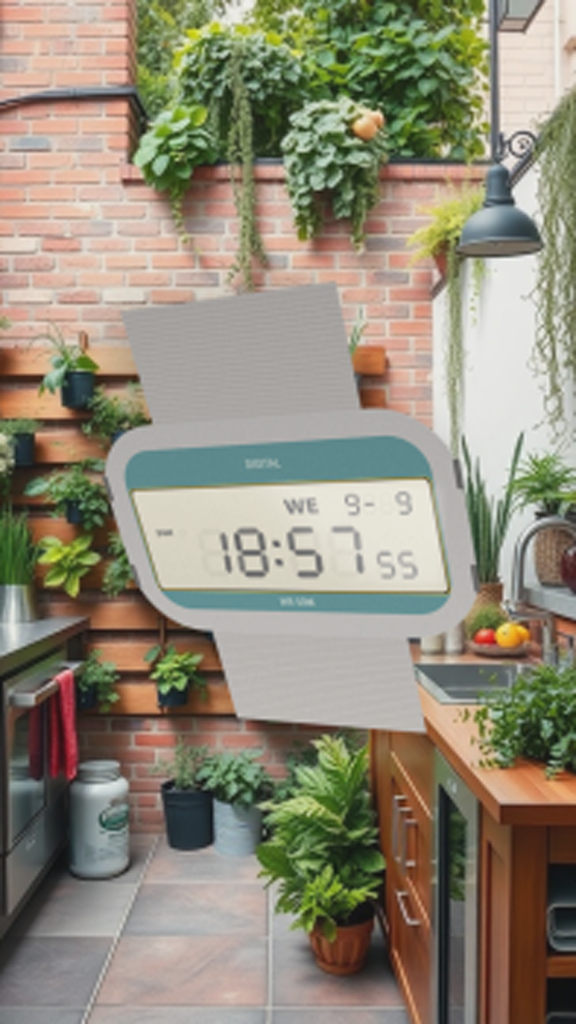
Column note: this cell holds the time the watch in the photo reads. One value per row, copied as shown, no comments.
18:57:55
